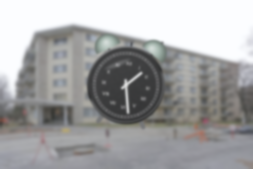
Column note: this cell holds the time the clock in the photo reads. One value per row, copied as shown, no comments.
1:28
